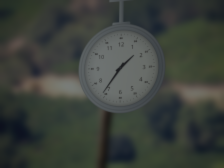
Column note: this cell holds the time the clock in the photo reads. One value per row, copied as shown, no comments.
1:36
